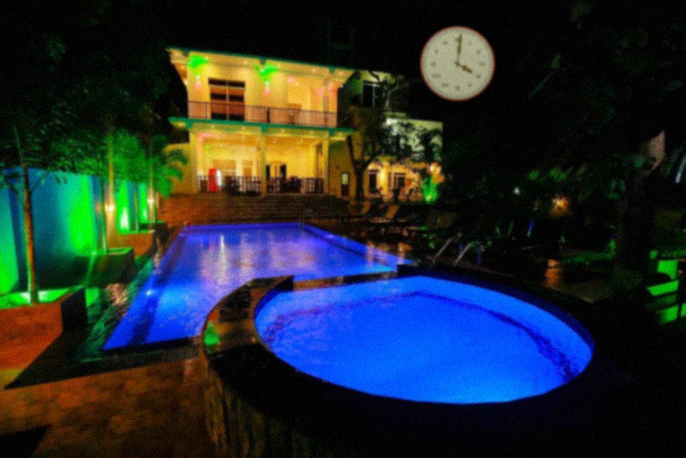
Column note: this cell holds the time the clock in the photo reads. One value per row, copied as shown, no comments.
4:01
